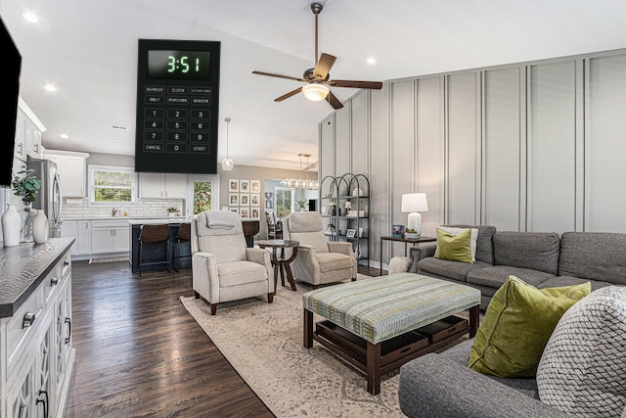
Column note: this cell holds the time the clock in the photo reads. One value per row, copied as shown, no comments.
3:51
